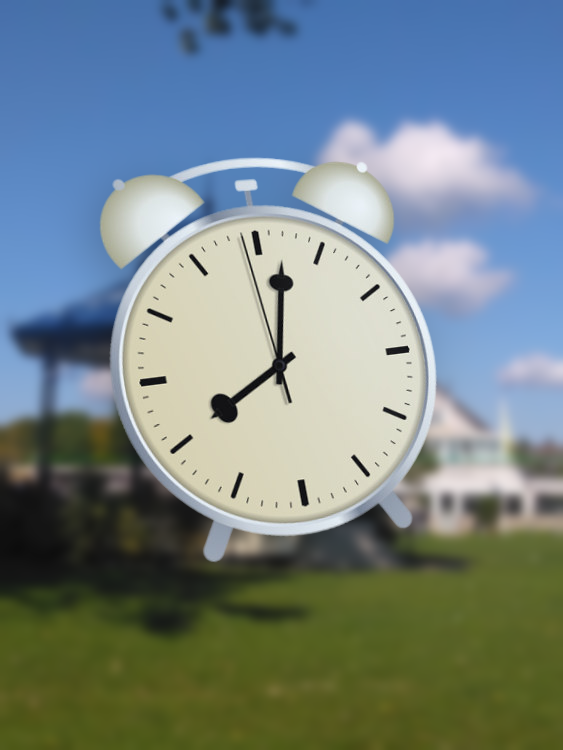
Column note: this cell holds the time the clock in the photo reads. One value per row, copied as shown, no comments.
8:01:59
